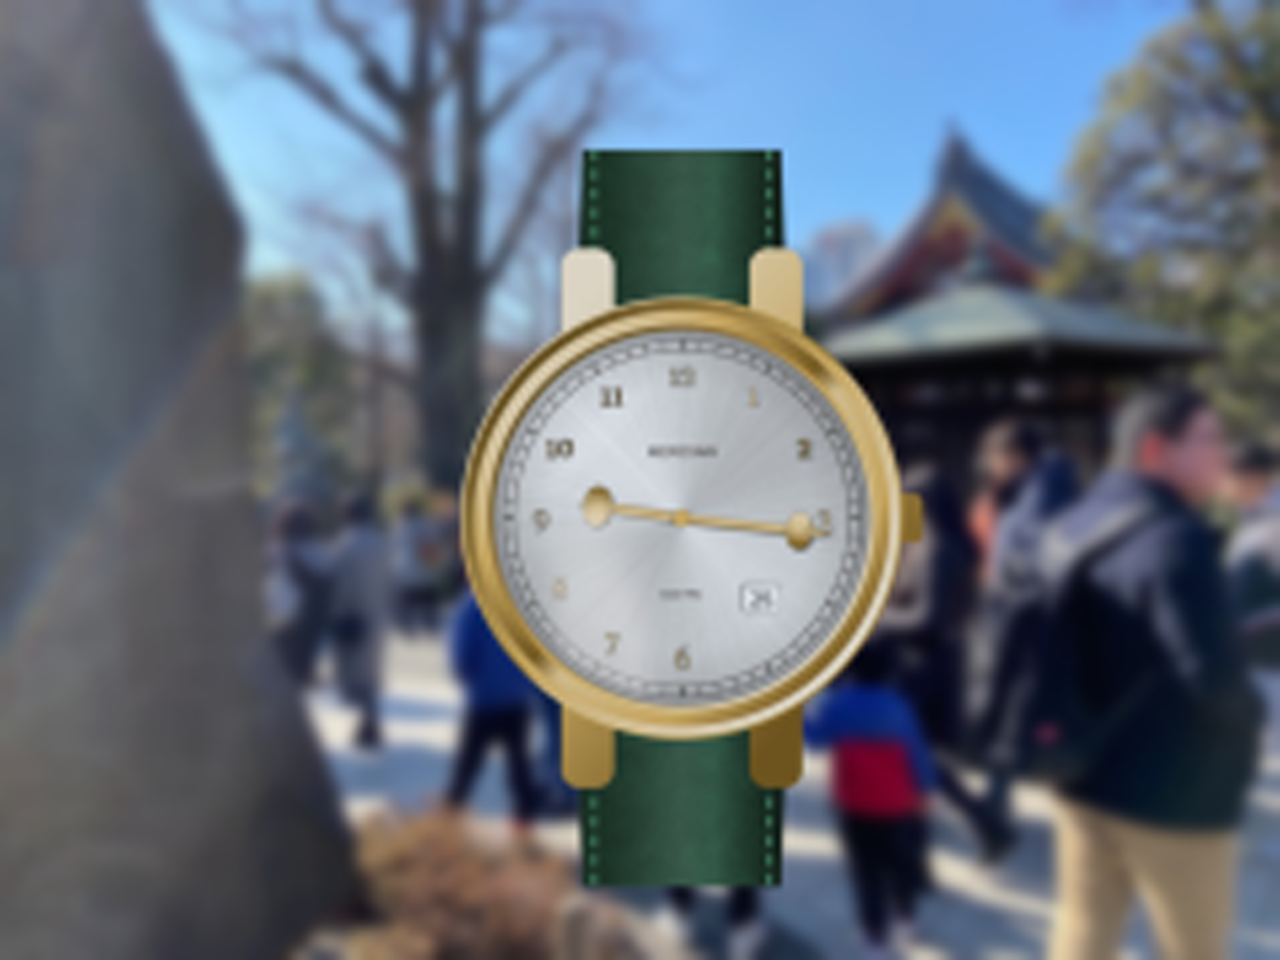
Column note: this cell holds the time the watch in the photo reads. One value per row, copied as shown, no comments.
9:16
